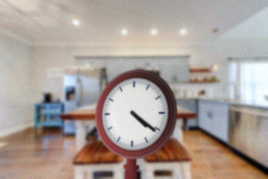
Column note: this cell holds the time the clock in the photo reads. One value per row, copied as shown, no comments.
4:21
